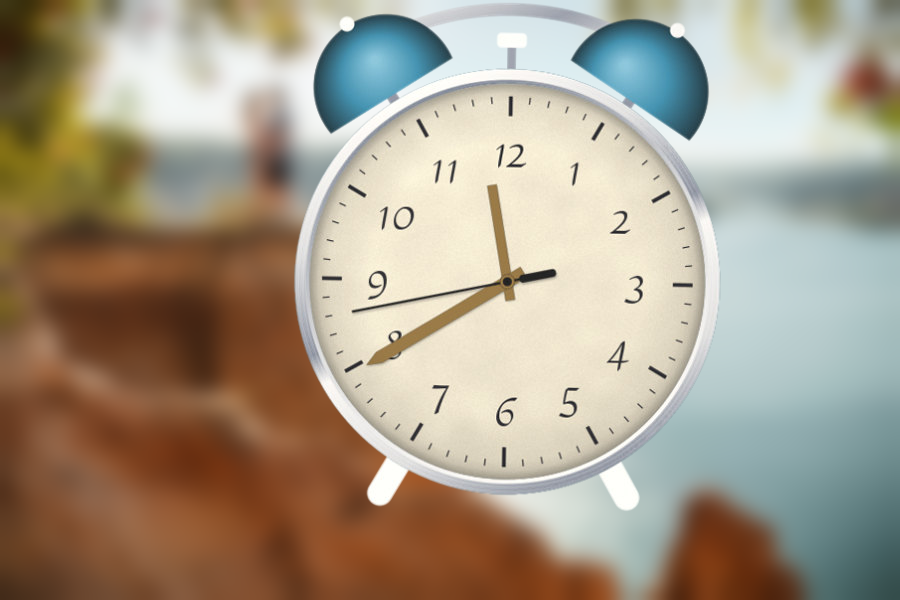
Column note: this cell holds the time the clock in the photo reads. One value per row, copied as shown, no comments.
11:39:43
